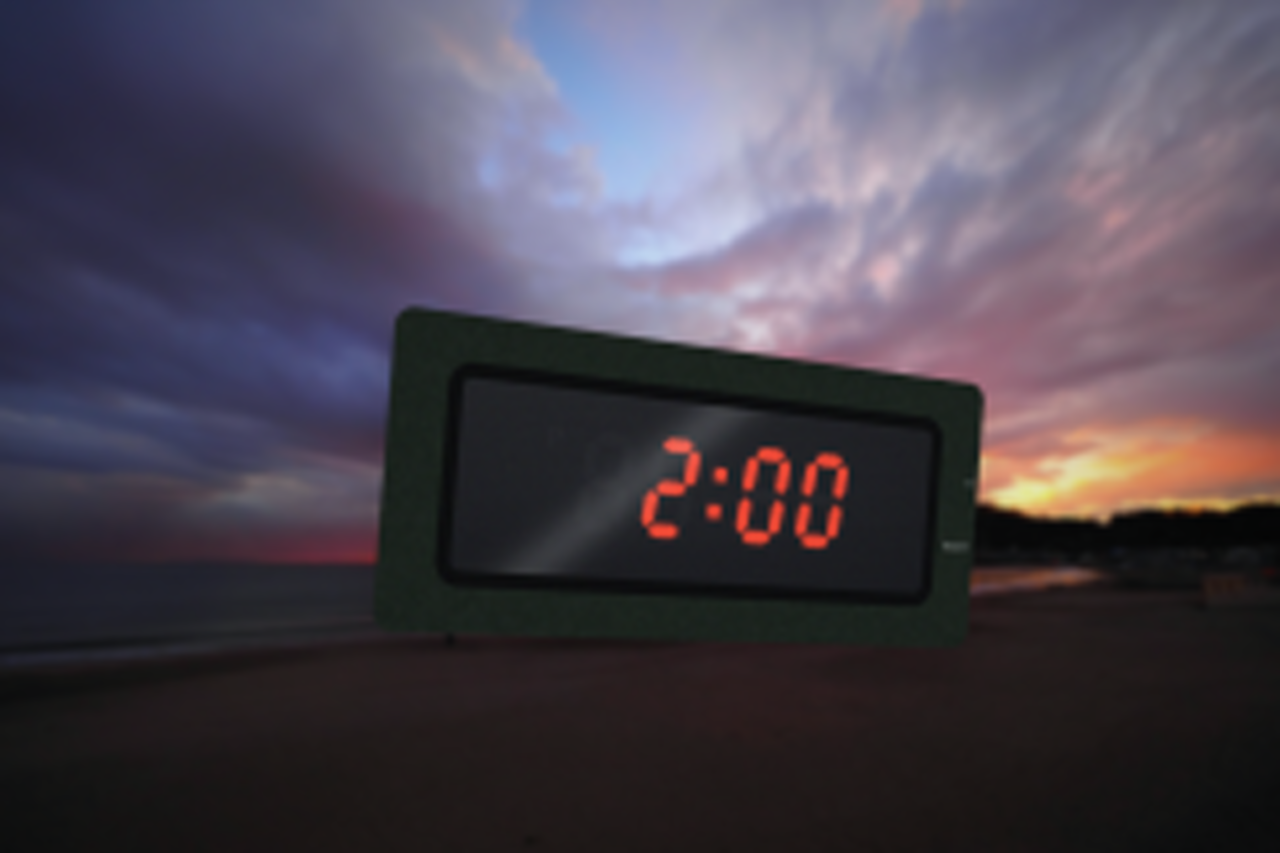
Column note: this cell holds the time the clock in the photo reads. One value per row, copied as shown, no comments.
2:00
